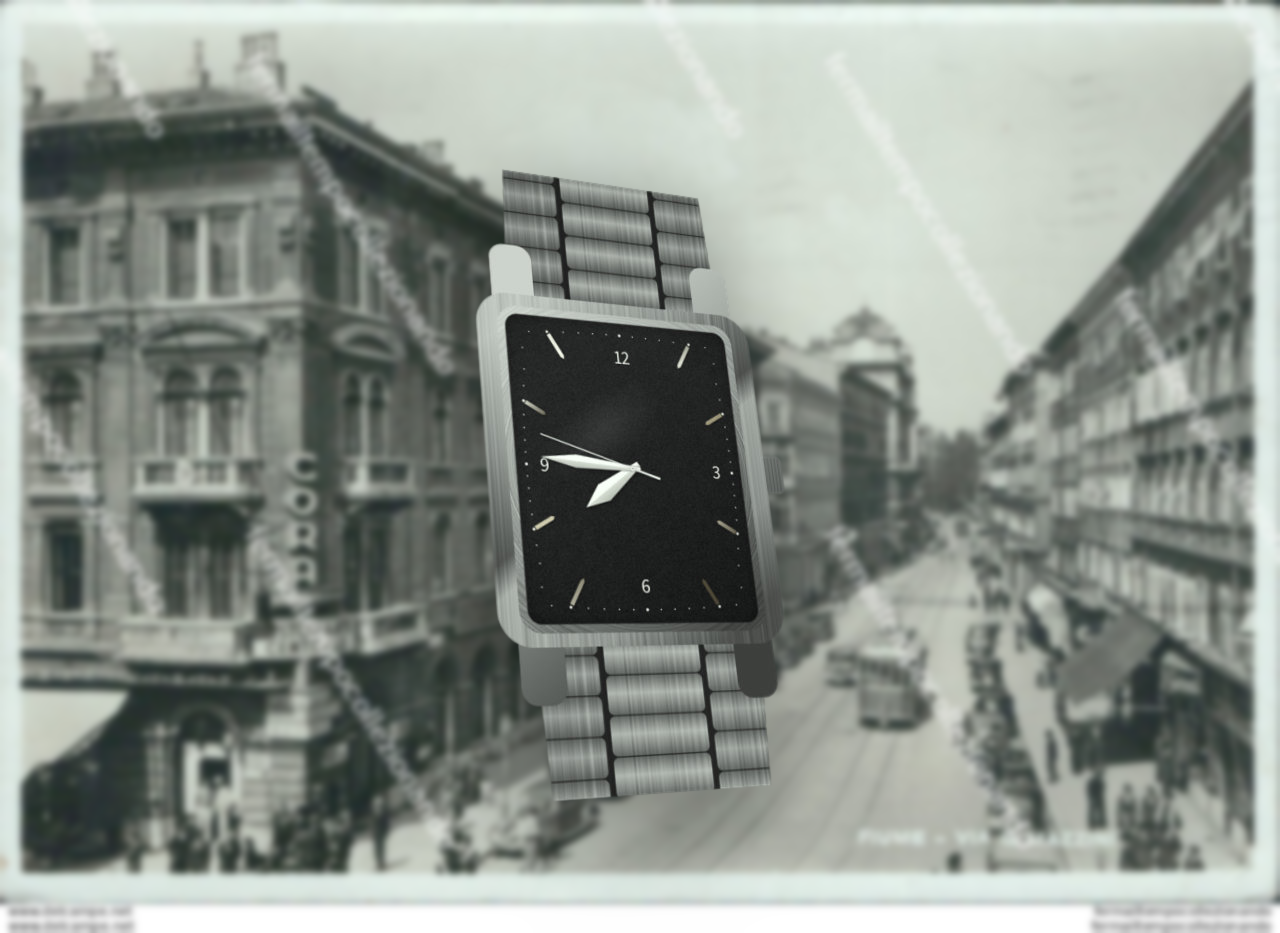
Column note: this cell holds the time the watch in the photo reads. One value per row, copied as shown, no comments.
7:45:48
